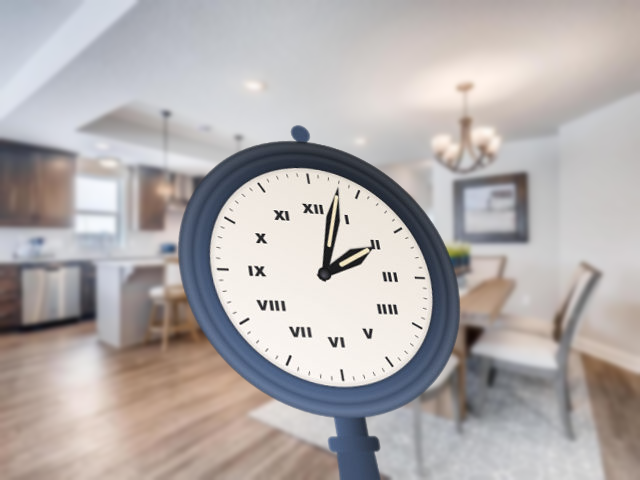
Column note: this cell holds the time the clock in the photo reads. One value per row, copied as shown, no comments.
2:03
